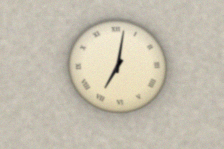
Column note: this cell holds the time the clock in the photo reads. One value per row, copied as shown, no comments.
7:02
